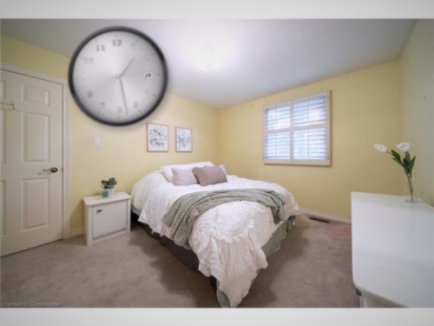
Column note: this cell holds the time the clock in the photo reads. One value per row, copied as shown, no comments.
1:28
